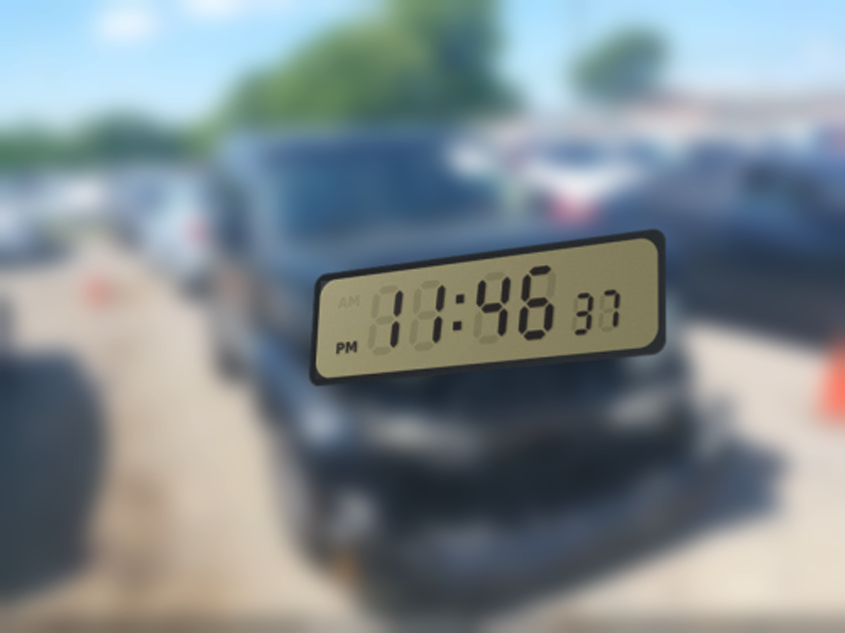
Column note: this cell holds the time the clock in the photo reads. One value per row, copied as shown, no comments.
11:46:37
